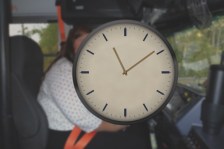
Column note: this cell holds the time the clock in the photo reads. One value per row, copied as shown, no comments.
11:09
